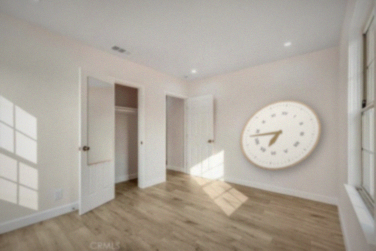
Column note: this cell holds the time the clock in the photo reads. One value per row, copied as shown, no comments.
6:43
